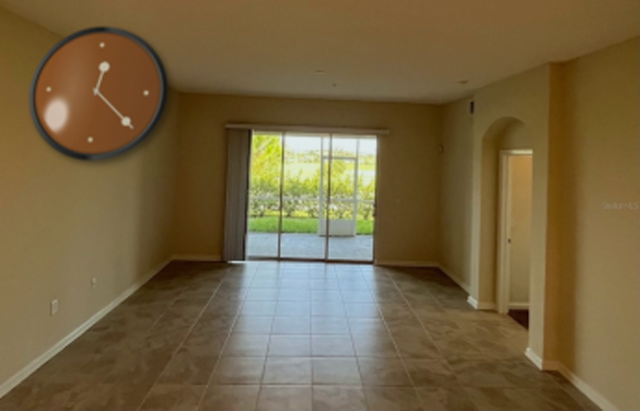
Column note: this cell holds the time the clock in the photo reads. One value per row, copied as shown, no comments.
12:22
